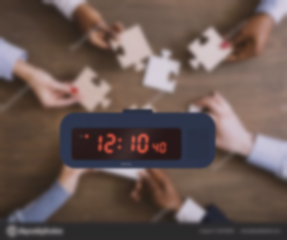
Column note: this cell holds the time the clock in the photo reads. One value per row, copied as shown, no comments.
12:10
